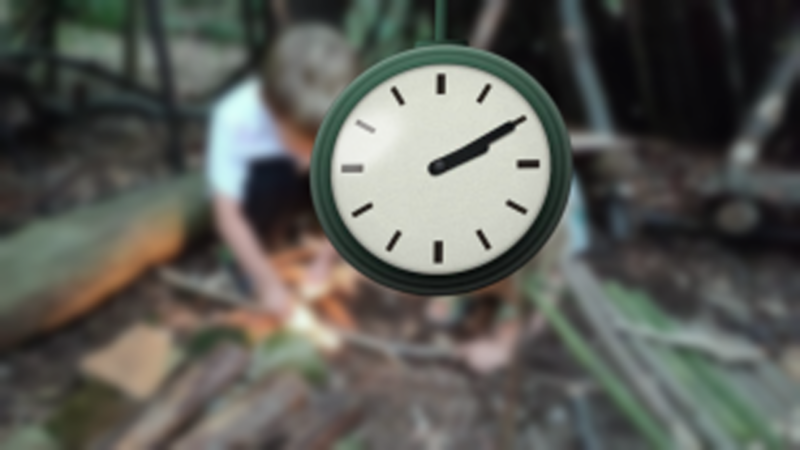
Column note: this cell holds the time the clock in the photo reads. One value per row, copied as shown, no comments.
2:10
